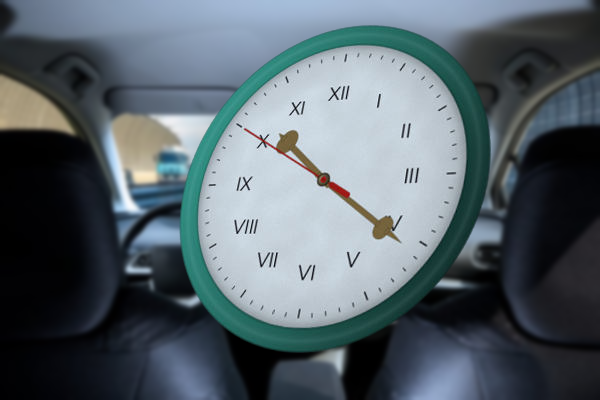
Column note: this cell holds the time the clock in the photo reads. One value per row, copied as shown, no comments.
10:20:50
